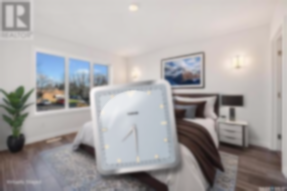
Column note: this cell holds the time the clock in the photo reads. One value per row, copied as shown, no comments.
7:30
